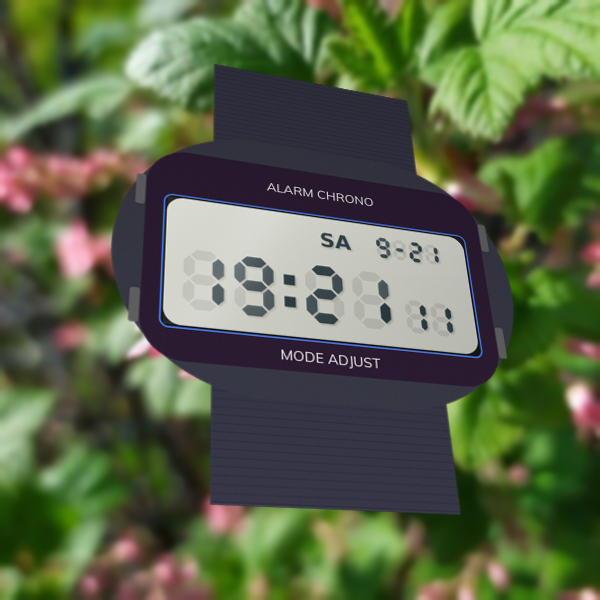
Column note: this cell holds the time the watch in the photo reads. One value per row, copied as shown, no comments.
19:21:11
